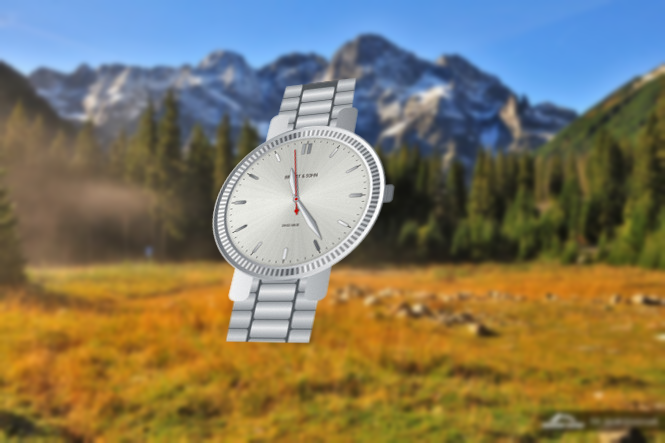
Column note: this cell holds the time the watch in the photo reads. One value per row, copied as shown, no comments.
11:23:58
